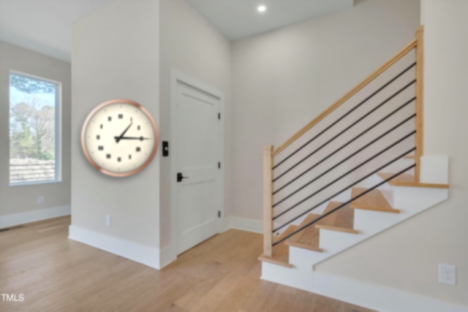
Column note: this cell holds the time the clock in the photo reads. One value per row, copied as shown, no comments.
1:15
